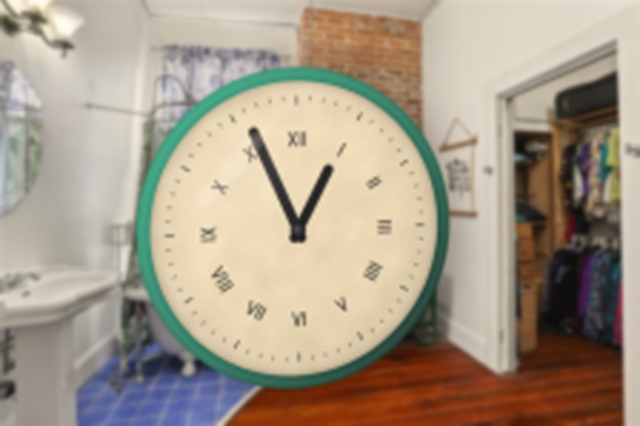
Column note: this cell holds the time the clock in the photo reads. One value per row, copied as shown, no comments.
12:56
